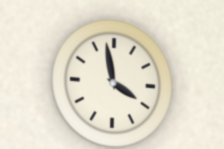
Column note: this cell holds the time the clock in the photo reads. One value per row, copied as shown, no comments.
3:58
